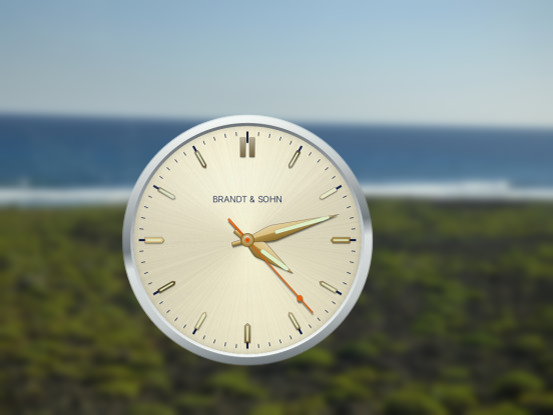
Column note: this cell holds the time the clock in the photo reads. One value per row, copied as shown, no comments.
4:12:23
